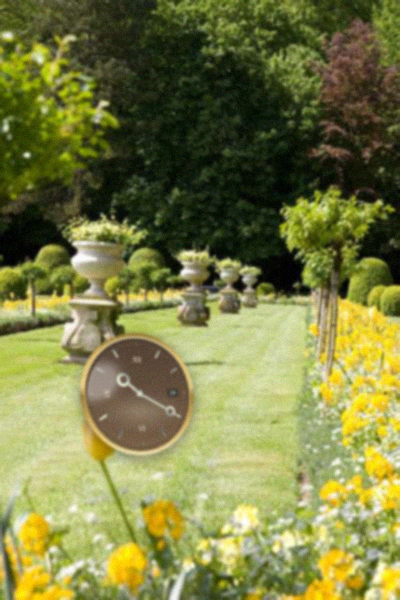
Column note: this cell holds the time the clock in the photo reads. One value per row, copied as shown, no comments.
10:20
